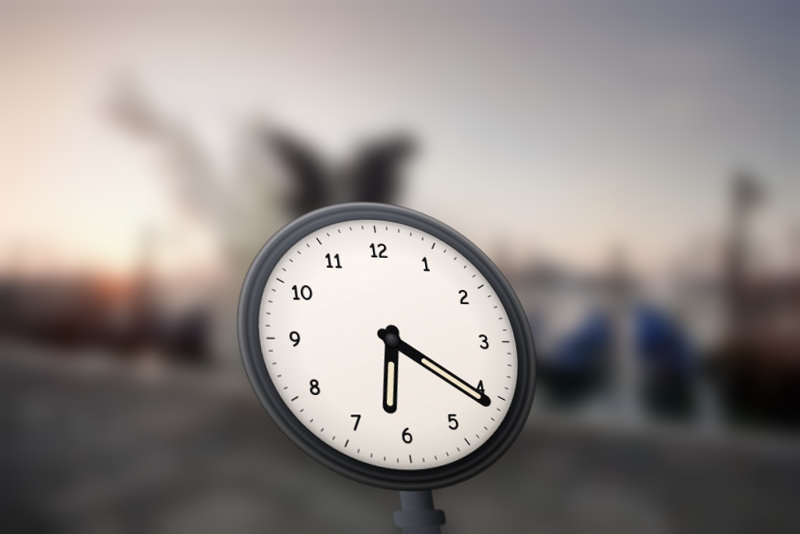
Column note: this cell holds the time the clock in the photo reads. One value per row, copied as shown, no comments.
6:21
